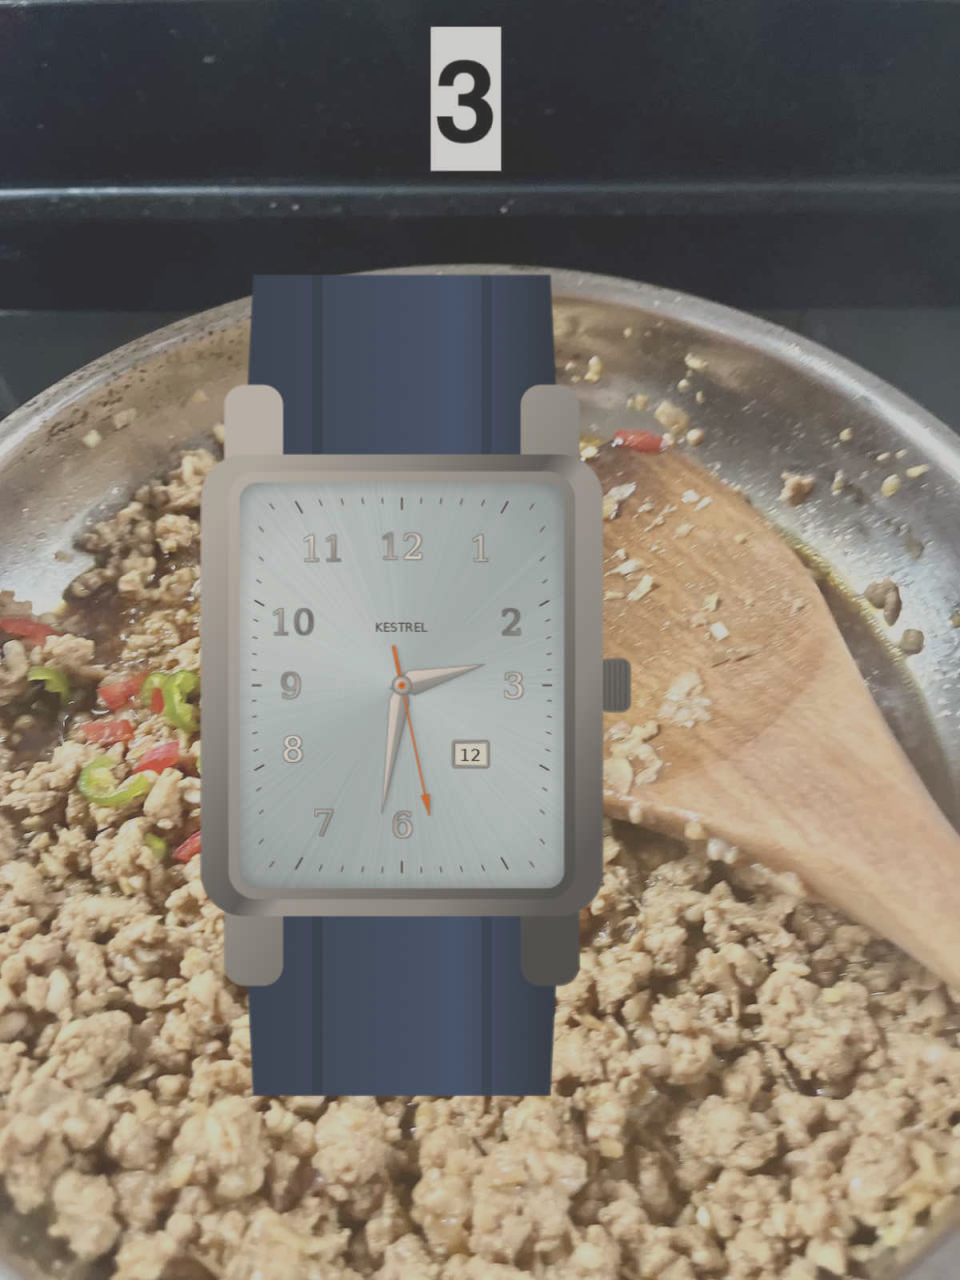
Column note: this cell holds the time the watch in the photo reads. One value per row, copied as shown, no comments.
2:31:28
